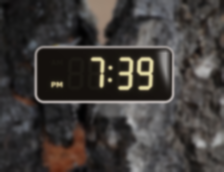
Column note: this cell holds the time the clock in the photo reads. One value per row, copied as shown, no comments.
7:39
